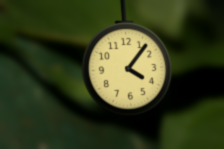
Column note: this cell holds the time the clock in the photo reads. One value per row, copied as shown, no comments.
4:07
